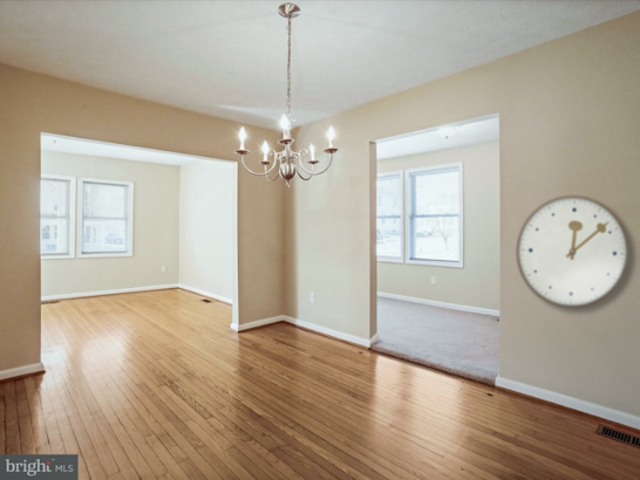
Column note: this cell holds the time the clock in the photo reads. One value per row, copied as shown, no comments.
12:08
